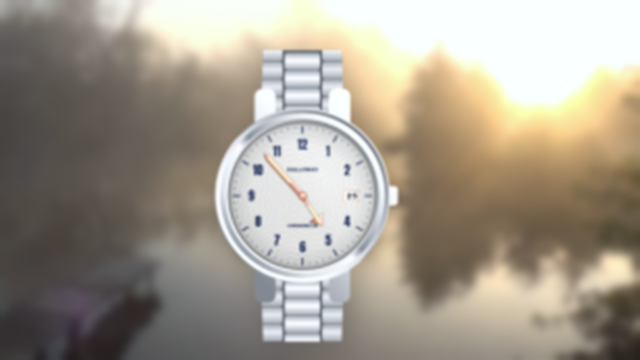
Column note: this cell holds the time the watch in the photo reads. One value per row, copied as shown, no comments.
4:53
